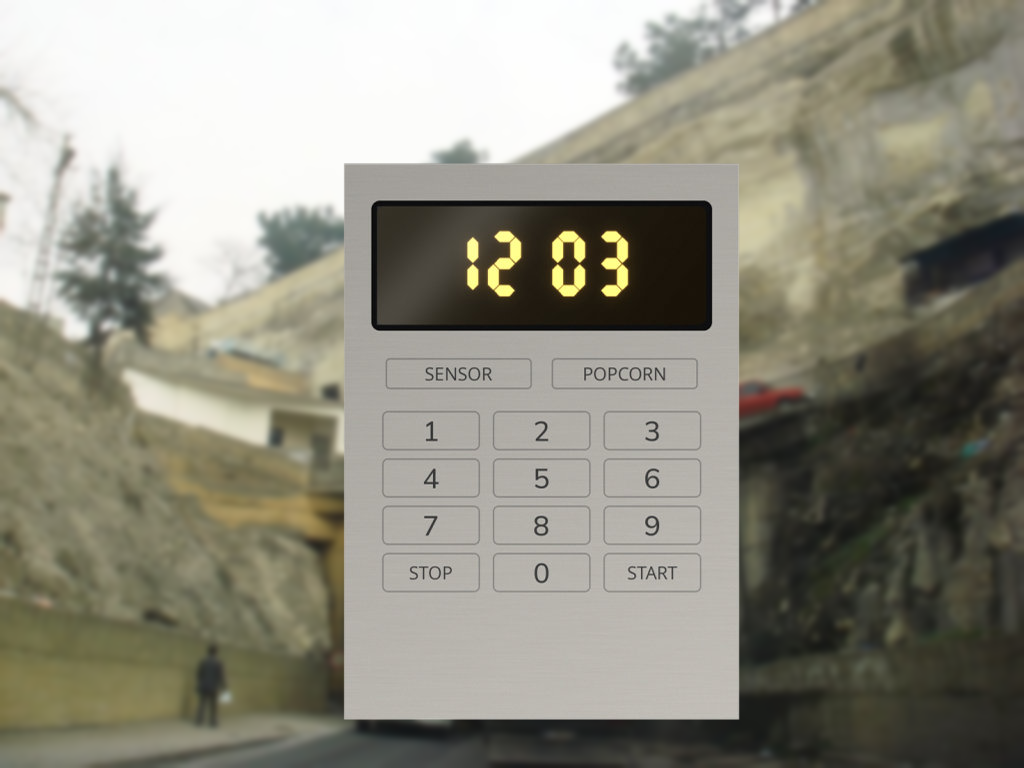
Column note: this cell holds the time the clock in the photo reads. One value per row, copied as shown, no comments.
12:03
